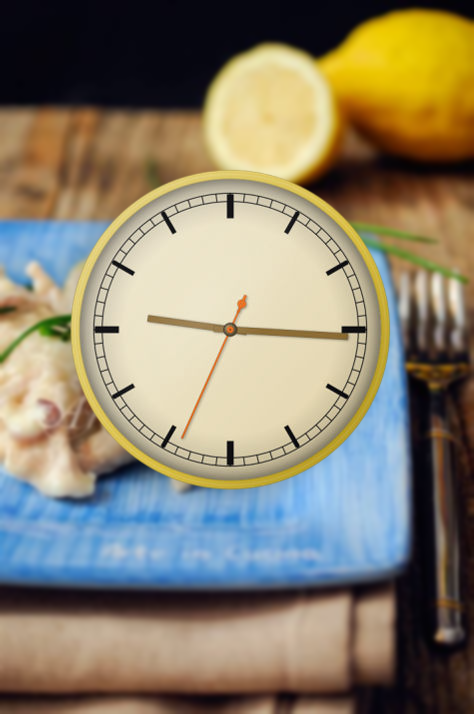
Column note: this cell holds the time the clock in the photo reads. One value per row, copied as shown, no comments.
9:15:34
